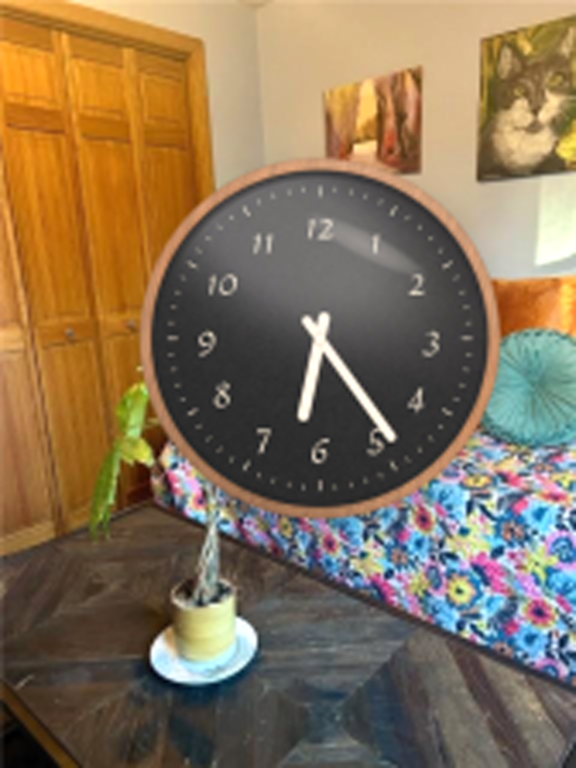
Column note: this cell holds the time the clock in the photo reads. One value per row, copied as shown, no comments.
6:24
